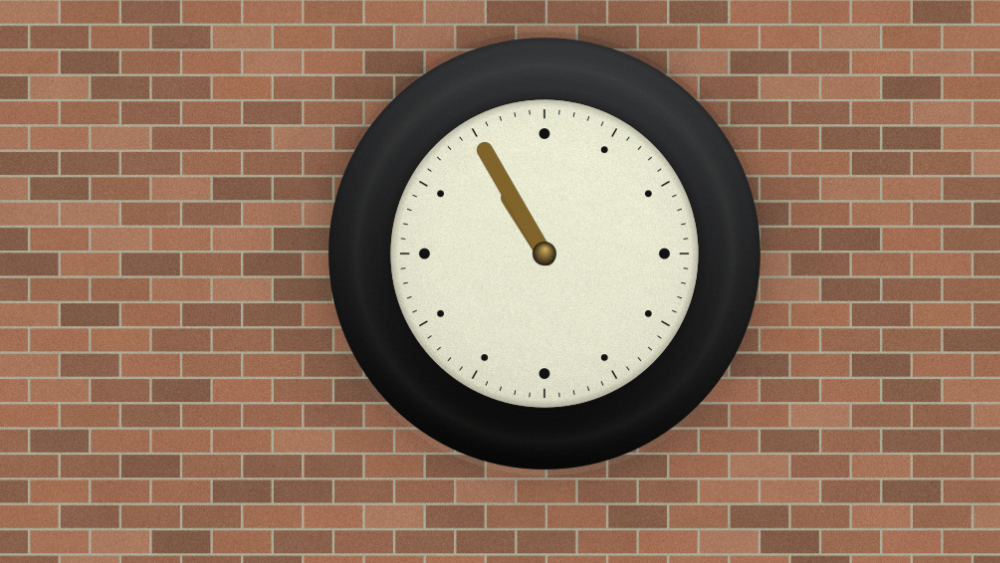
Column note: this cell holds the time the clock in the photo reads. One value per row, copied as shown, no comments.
10:55
